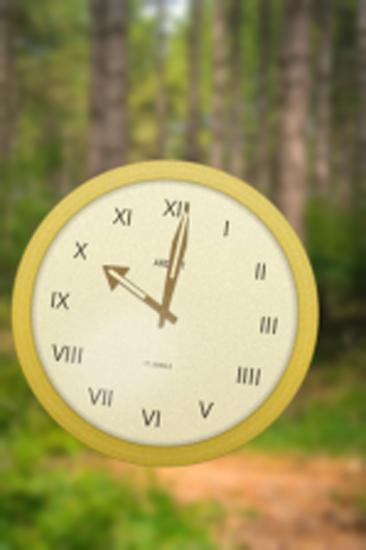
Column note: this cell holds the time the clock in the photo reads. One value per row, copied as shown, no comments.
10:01
